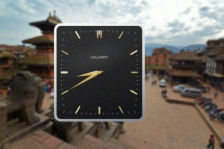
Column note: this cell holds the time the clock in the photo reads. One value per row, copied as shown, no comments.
8:40
